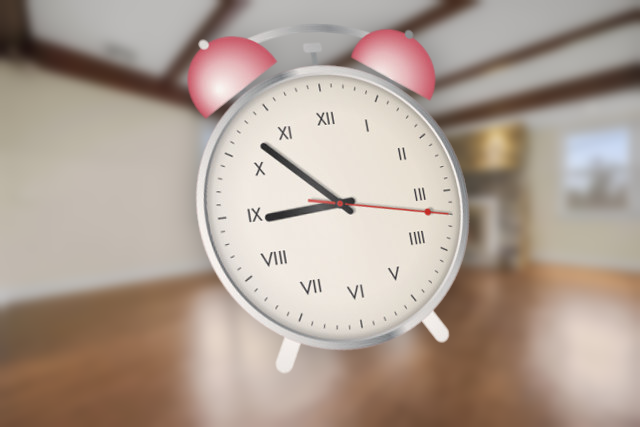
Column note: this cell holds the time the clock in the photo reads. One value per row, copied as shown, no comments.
8:52:17
